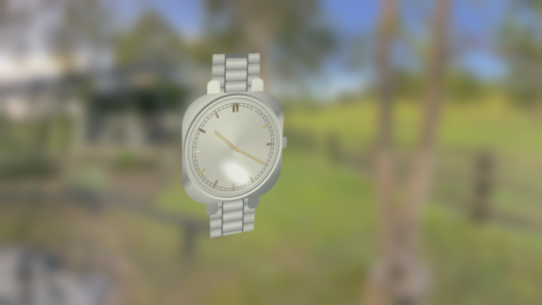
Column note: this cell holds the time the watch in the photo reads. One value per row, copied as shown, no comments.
10:20
